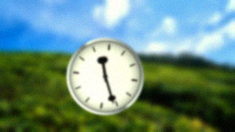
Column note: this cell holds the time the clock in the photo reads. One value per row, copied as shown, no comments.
11:26
